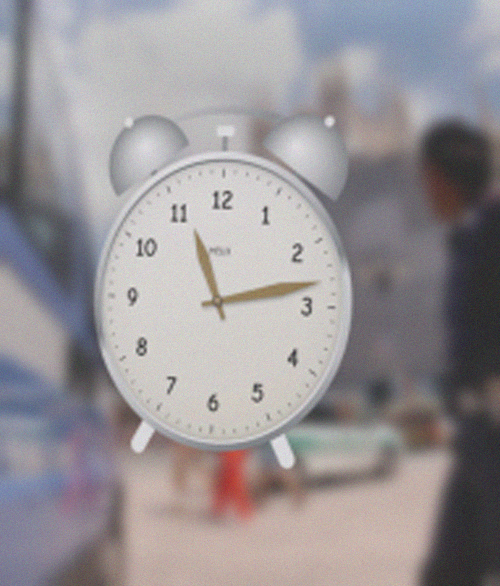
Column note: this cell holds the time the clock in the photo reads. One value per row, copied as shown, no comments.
11:13
